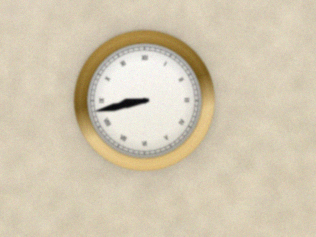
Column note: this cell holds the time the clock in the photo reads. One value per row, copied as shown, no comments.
8:43
